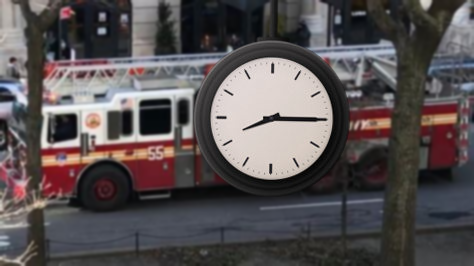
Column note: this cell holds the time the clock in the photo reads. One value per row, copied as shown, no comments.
8:15
